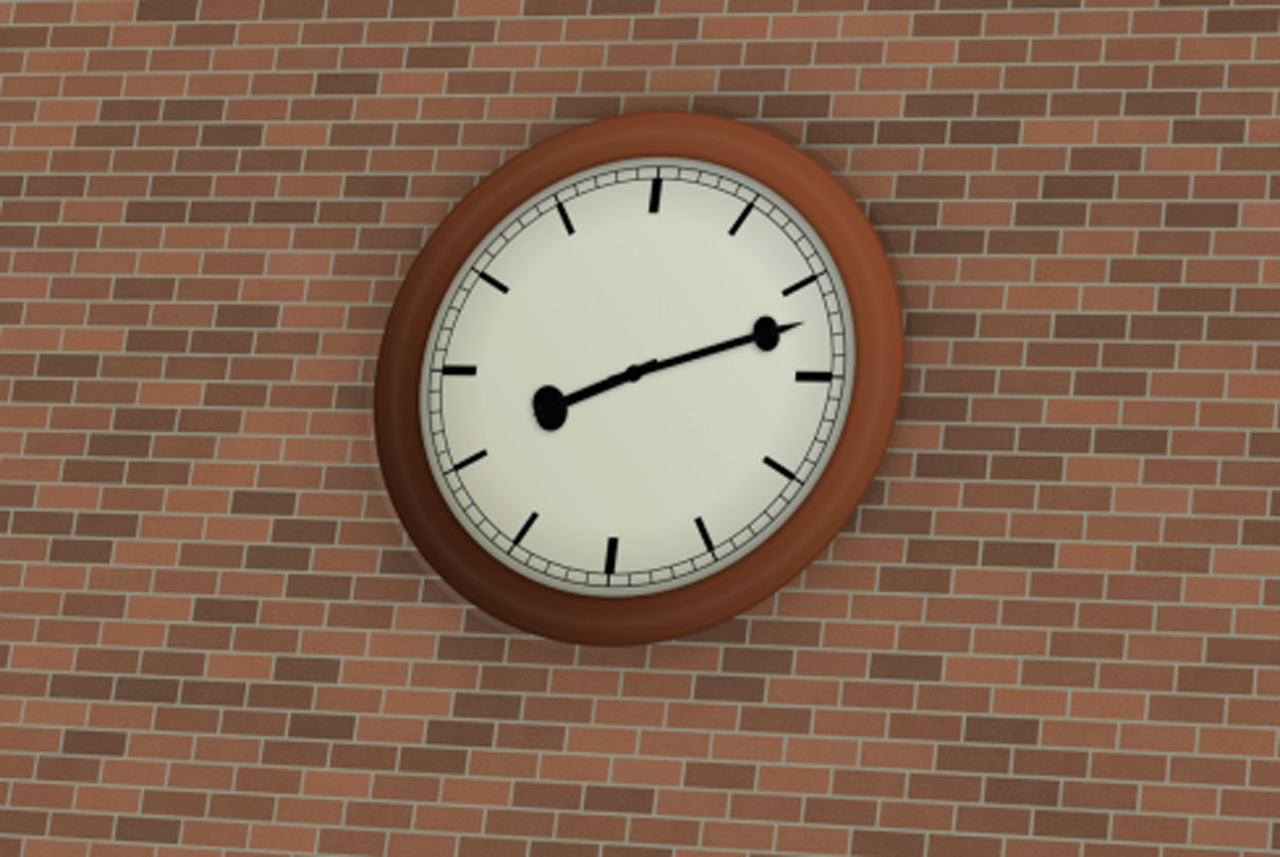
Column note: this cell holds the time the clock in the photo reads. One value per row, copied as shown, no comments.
8:12
